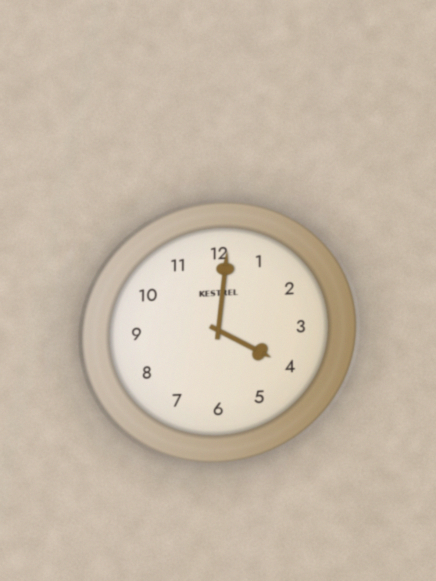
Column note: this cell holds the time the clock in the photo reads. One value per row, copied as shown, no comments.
4:01
